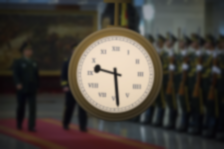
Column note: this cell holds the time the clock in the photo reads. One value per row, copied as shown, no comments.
9:29
